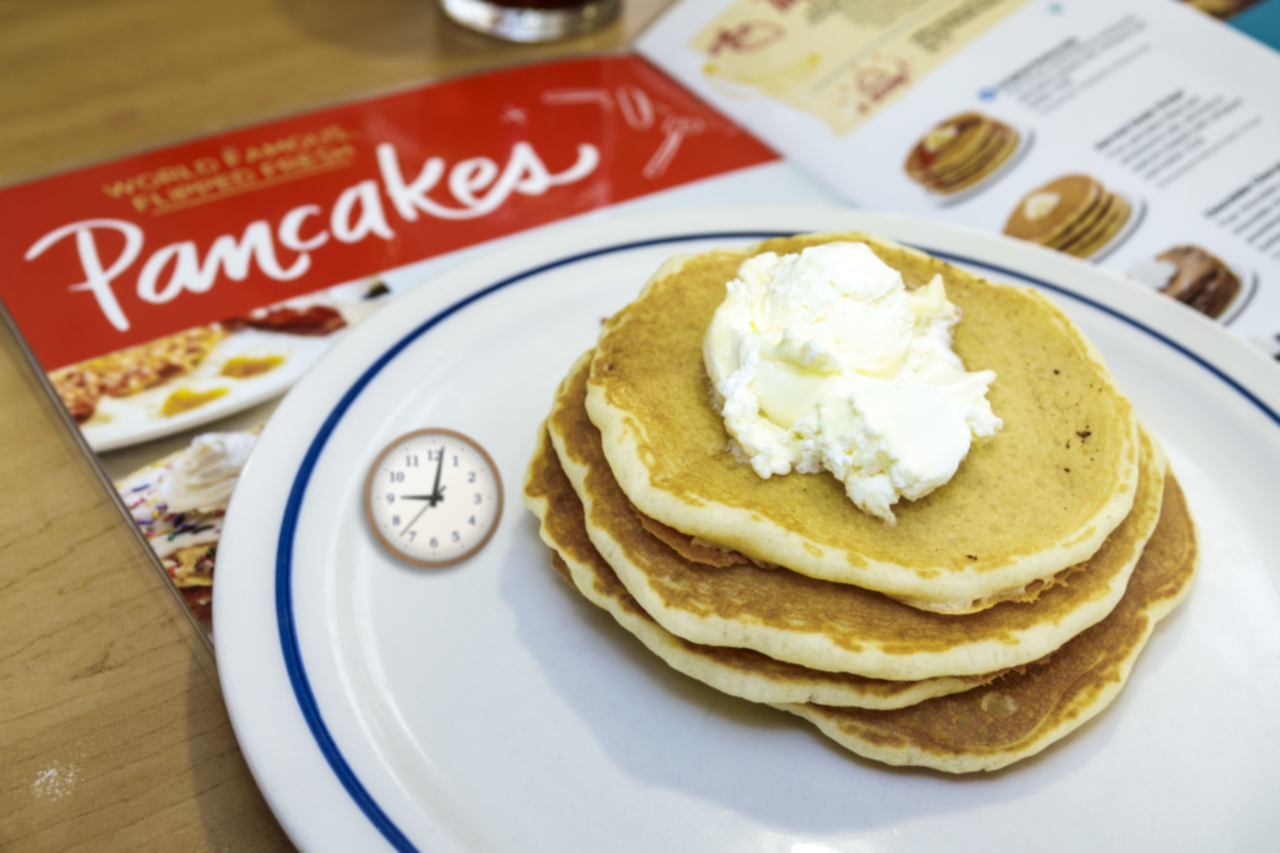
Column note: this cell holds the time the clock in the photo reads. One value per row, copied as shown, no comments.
9:01:37
